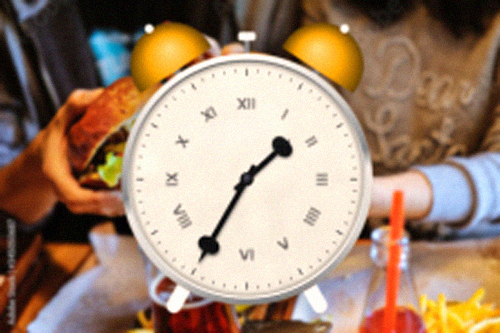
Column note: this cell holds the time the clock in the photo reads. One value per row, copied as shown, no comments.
1:35
